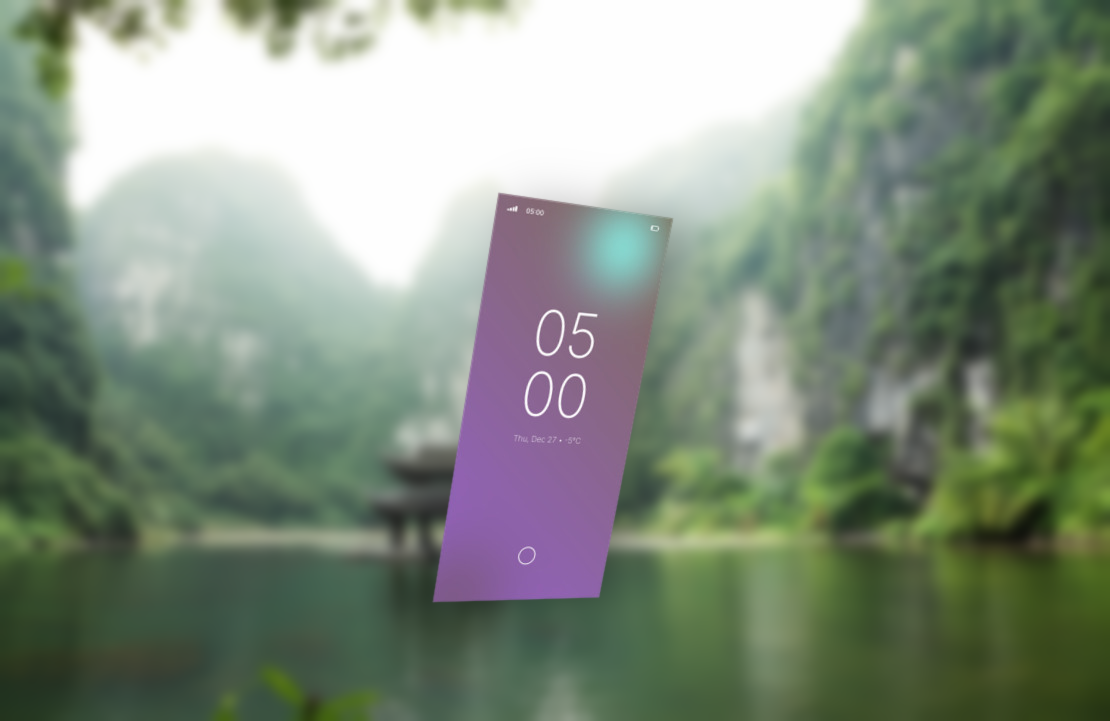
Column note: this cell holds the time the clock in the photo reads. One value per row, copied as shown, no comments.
5:00
